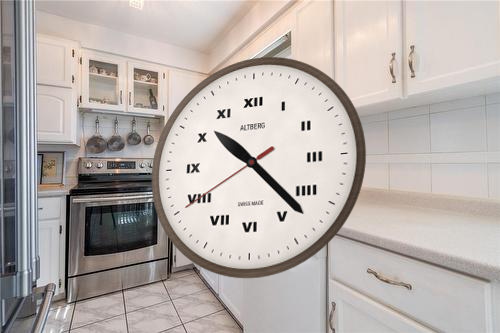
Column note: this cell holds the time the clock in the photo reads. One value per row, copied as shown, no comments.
10:22:40
